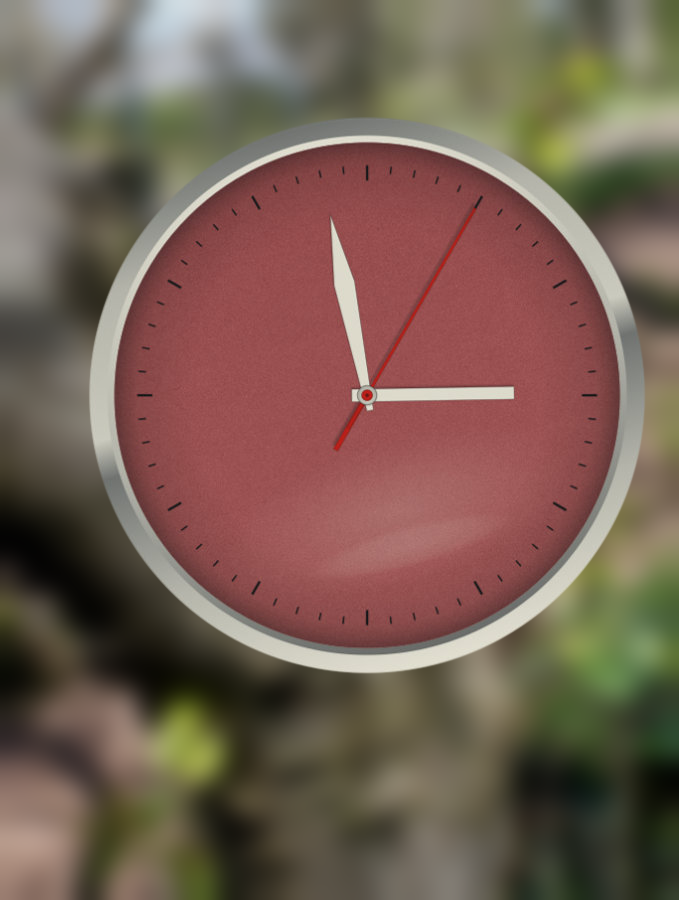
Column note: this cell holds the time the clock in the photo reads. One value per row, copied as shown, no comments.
2:58:05
